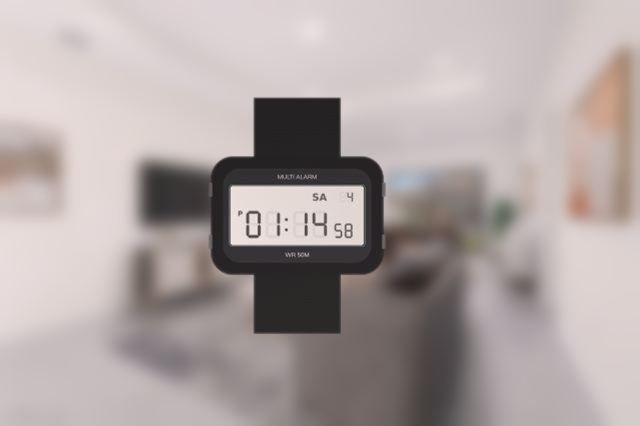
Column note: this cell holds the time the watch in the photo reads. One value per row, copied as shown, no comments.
1:14:58
